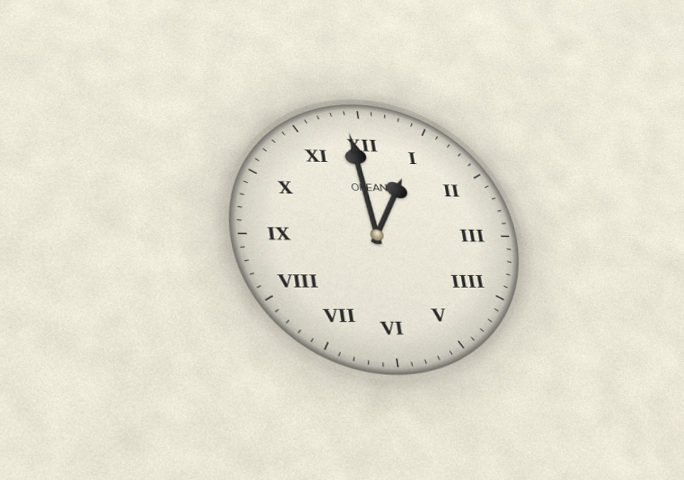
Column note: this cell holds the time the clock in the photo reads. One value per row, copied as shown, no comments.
12:59
